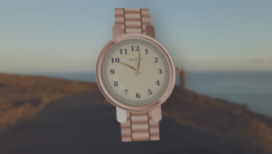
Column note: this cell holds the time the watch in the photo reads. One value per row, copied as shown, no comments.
10:02
